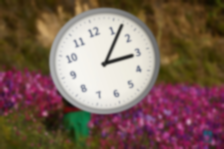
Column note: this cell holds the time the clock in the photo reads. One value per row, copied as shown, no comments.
3:07
